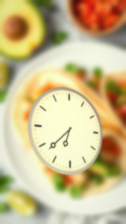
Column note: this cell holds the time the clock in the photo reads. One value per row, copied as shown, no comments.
6:38
